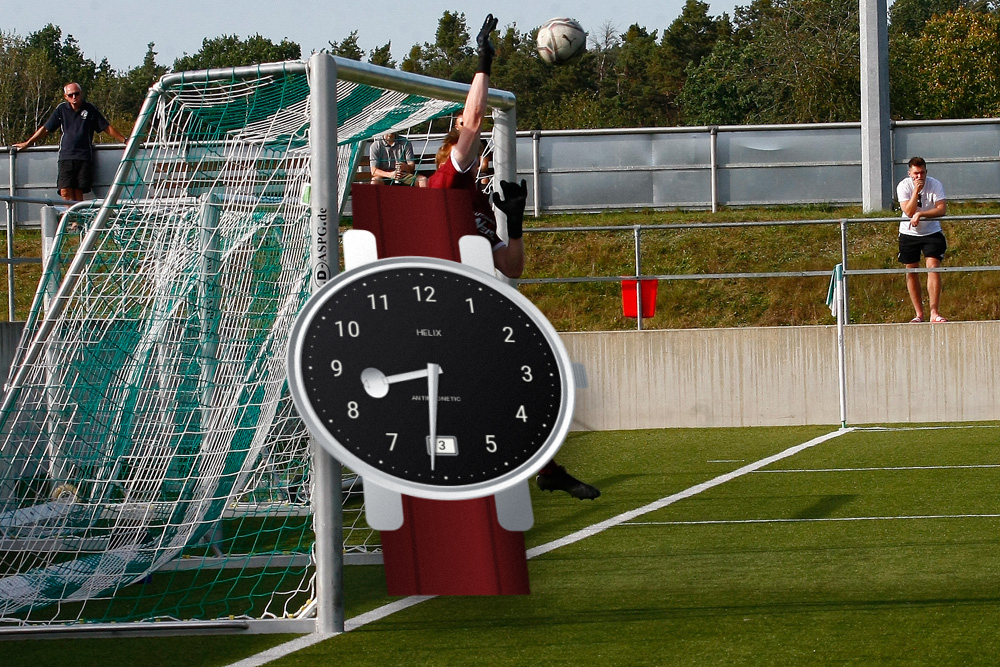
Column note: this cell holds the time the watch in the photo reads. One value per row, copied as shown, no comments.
8:31
